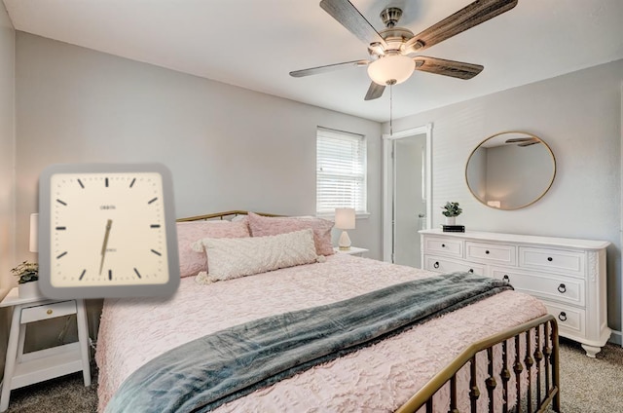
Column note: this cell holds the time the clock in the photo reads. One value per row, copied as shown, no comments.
6:32
